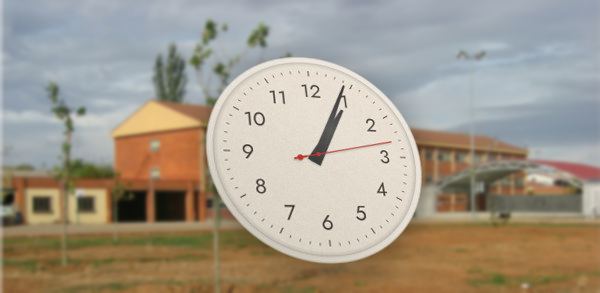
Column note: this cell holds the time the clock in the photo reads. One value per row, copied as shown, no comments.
1:04:13
